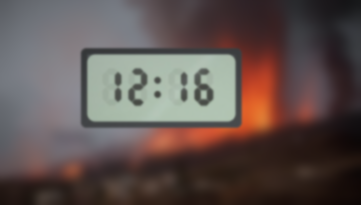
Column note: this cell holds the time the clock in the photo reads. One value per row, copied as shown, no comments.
12:16
